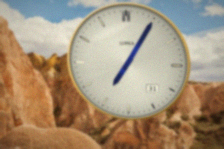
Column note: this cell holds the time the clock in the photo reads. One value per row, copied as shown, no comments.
7:05
